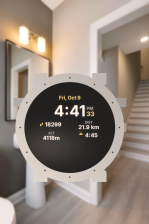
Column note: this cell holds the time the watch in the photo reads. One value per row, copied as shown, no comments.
4:41
